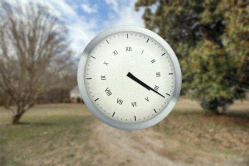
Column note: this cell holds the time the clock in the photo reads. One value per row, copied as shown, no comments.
4:21
